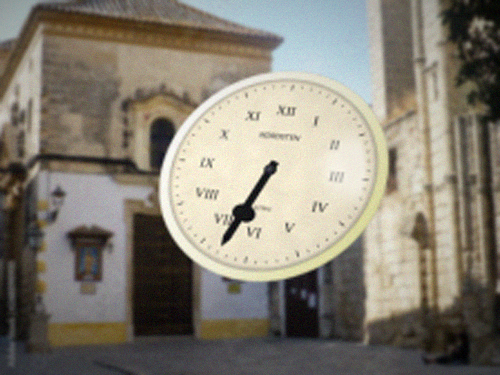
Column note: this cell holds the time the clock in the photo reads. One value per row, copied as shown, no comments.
6:33
